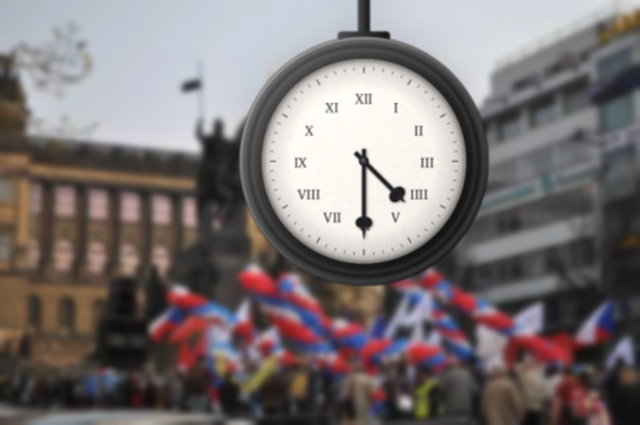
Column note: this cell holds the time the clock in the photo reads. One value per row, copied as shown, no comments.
4:30
